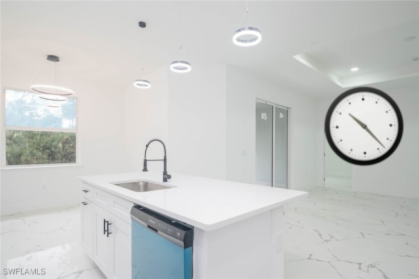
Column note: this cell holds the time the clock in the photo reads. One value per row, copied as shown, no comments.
10:23
